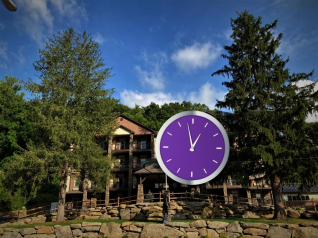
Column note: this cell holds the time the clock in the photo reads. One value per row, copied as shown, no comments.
12:58
